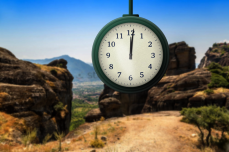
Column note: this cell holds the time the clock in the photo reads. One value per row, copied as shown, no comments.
12:01
